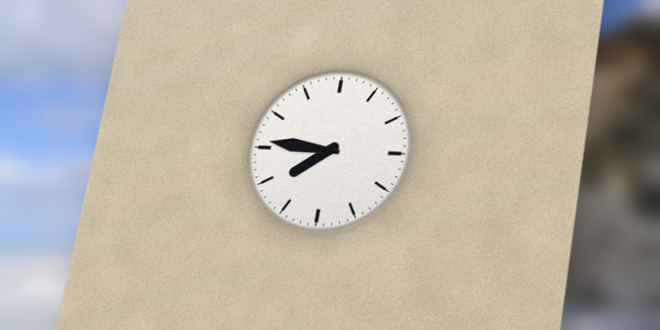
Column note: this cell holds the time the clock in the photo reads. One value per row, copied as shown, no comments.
7:46
